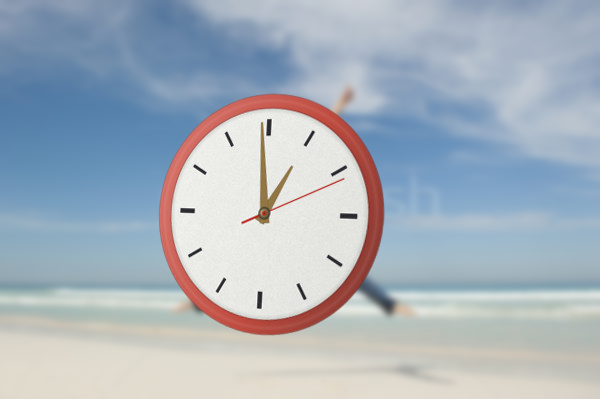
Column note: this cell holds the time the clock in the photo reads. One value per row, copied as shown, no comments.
12:59:11
